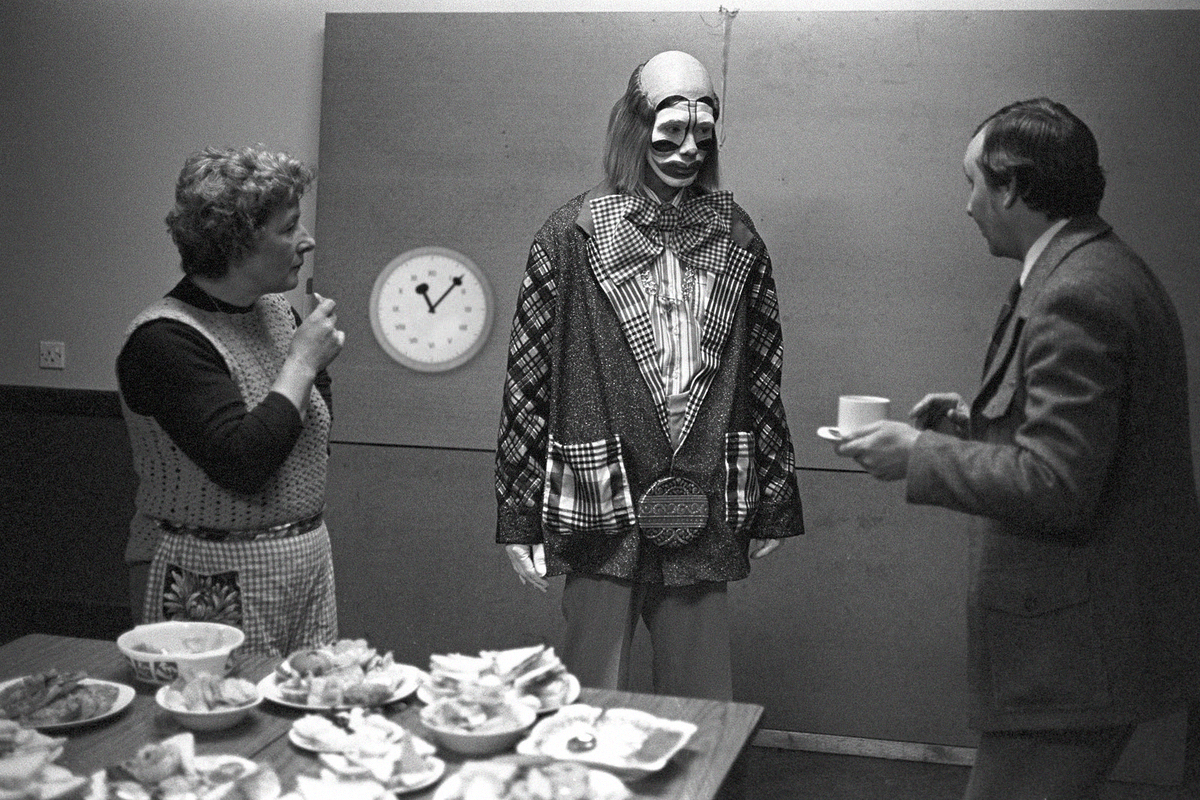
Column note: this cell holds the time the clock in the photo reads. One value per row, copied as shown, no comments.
11:07
